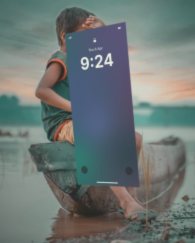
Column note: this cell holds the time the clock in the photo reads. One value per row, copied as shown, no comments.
9:24
